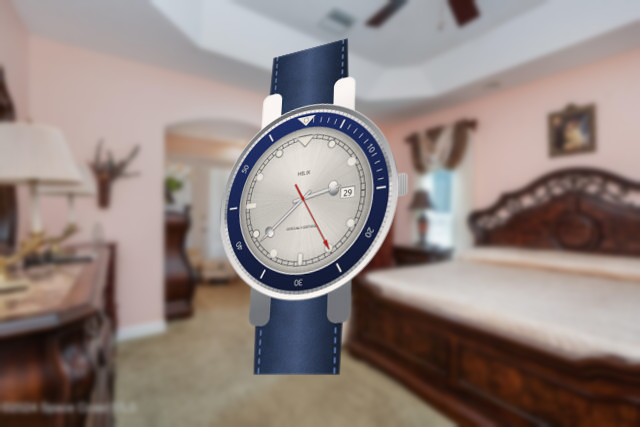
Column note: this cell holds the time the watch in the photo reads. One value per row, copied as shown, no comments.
2:38:25
